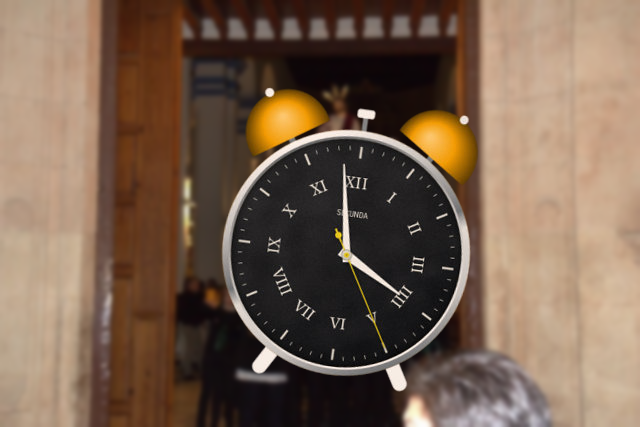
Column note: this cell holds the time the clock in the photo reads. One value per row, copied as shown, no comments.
3:58:25
